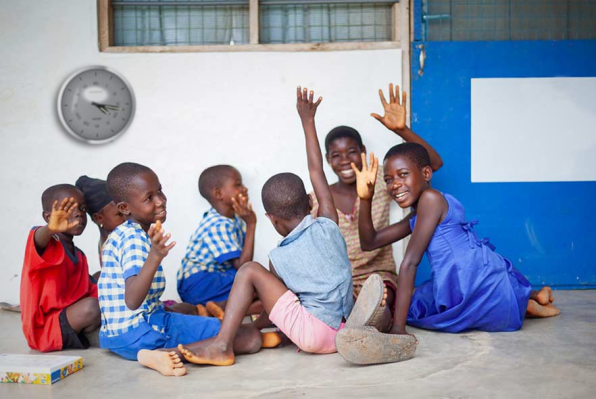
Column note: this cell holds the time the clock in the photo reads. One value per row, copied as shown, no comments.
4:17
